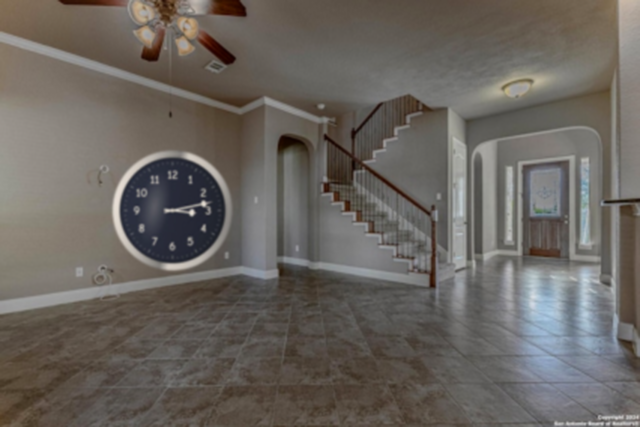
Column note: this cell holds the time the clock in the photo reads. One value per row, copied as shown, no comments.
3:13
